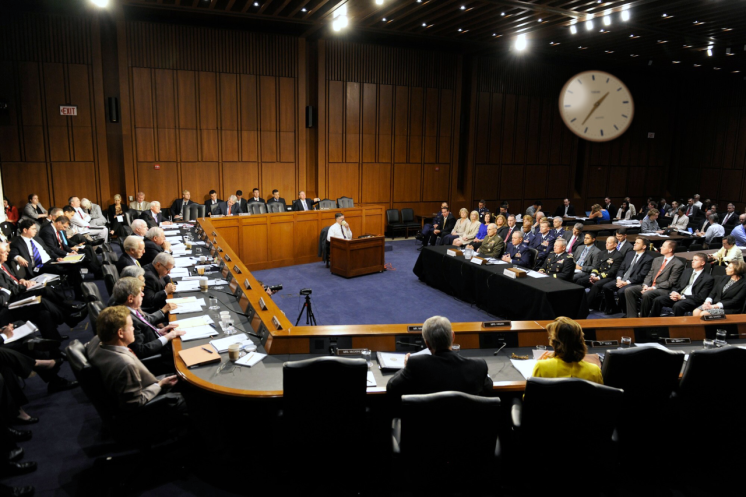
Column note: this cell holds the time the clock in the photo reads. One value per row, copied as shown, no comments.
1:37
